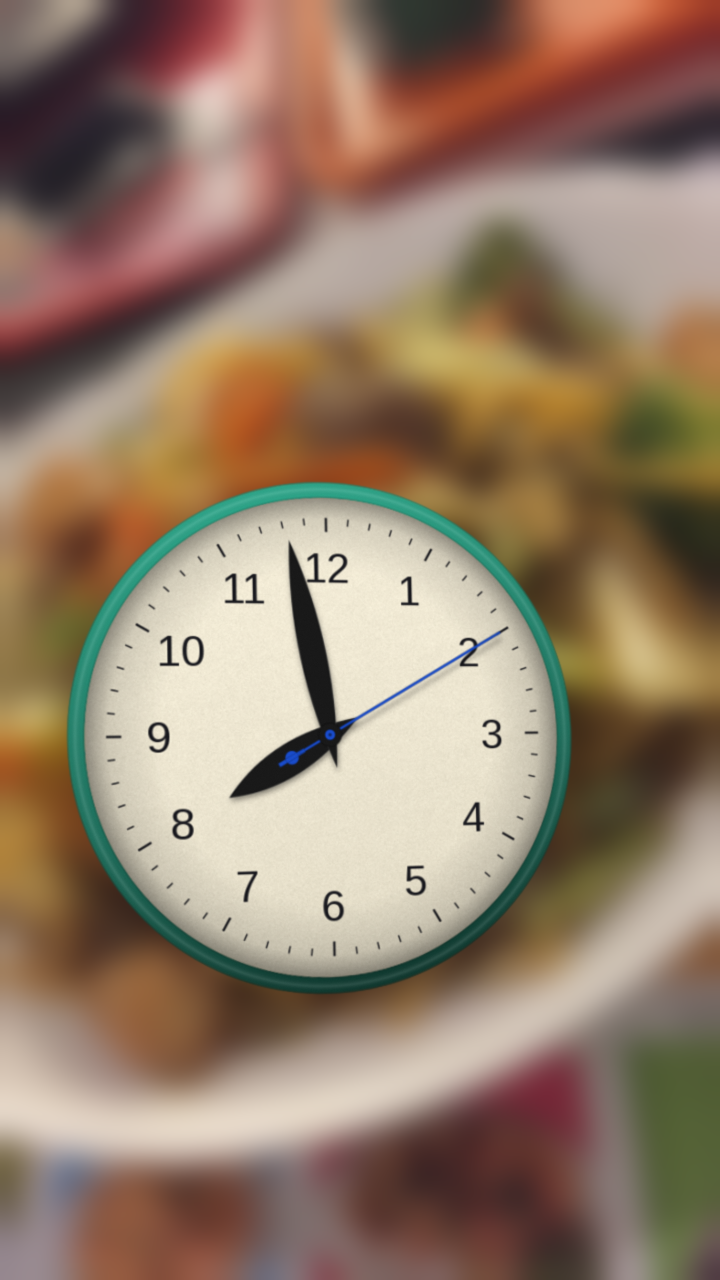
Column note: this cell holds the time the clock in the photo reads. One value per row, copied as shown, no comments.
7:58:10
